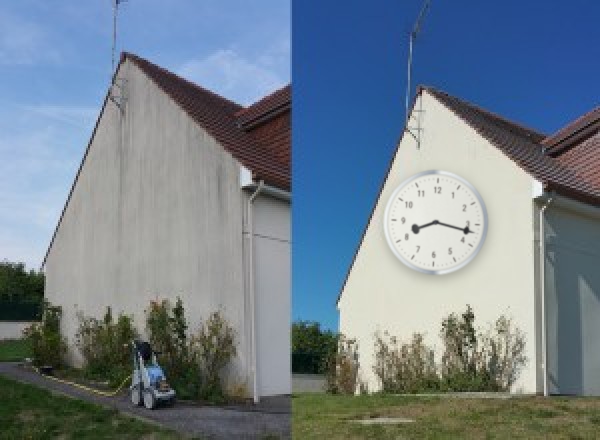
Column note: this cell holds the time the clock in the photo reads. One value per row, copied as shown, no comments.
8:17
